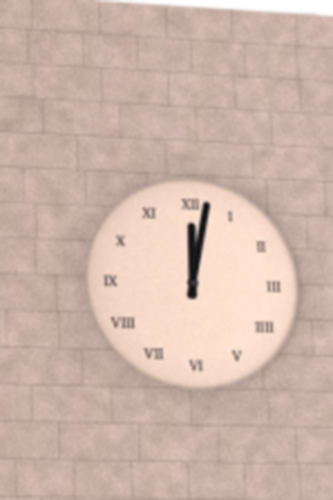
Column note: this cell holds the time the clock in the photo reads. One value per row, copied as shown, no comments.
12:02
